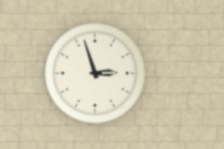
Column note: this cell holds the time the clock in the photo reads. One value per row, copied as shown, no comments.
2:57
